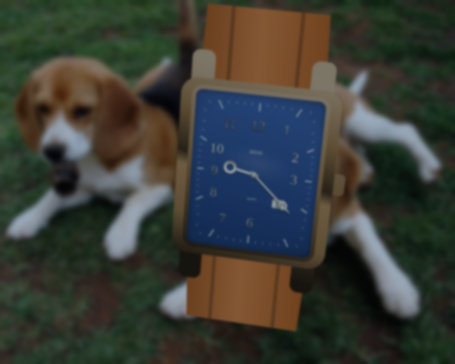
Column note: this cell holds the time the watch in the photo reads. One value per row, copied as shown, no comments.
9:22
